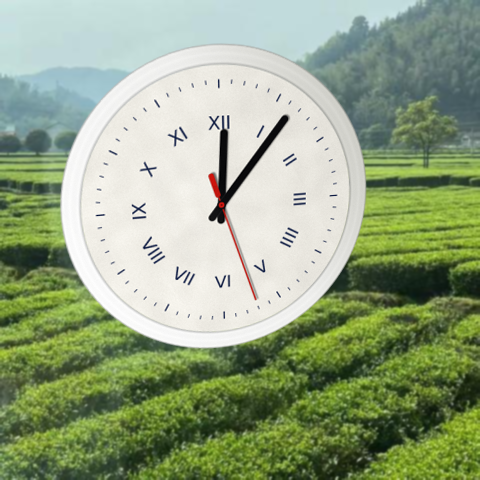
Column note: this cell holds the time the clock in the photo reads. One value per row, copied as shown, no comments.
12:06:27
